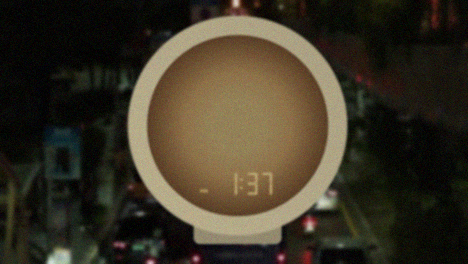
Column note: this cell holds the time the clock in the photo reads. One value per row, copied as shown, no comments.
1:37
